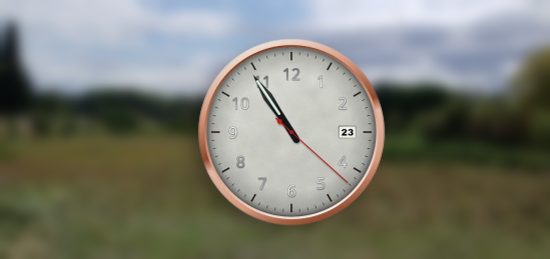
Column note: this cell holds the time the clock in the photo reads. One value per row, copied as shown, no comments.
10:54:22
